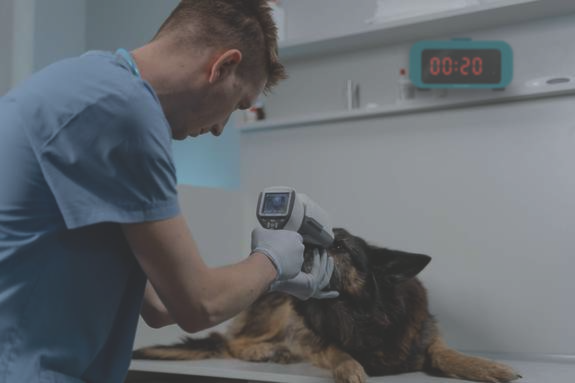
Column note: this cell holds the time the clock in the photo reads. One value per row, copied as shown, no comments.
0:20
